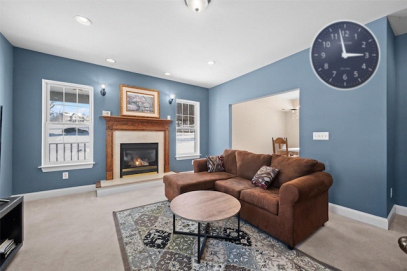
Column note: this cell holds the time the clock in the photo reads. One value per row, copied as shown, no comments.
2:58
